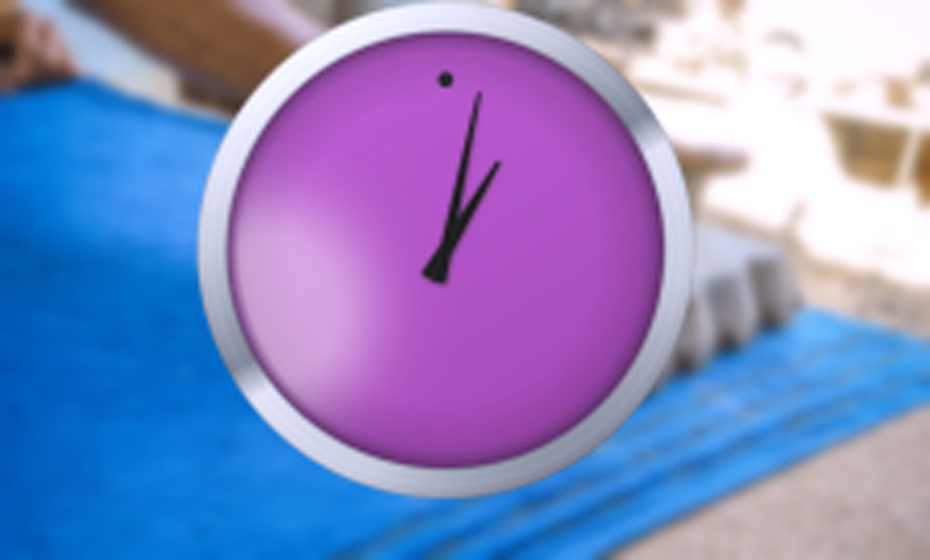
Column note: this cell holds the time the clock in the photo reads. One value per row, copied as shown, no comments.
1:02
